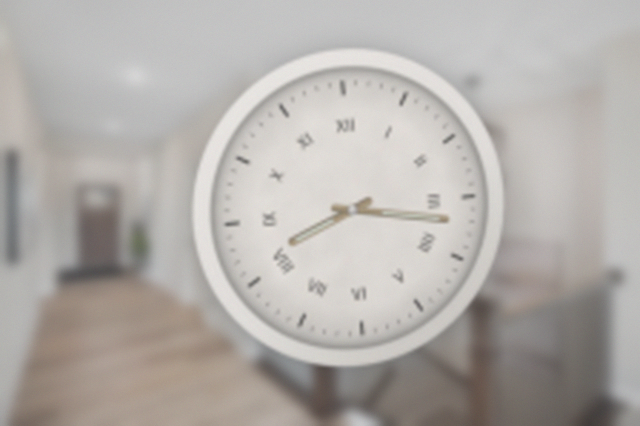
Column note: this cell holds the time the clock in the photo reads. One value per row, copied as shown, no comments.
8:17
